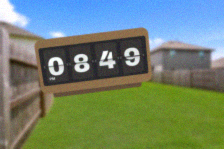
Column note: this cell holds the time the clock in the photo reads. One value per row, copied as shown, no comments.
8:49
